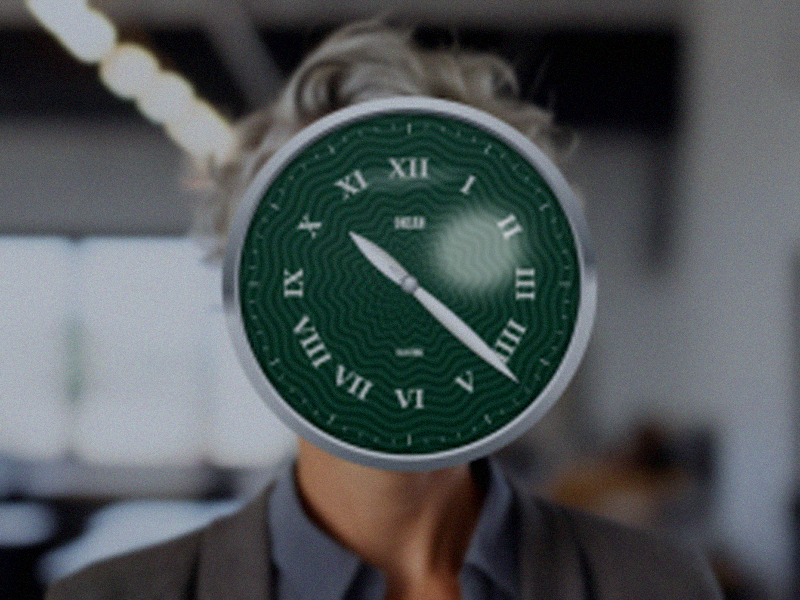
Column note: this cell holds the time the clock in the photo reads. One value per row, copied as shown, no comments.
10:22
